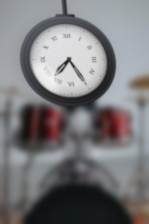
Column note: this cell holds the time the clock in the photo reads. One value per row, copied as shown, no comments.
7:25
